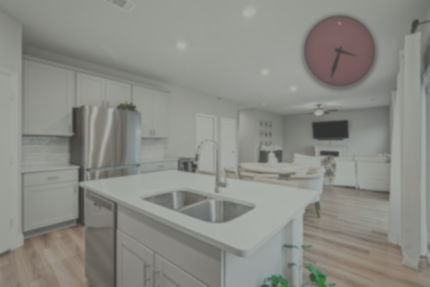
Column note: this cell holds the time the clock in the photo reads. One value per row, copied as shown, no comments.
3:33
